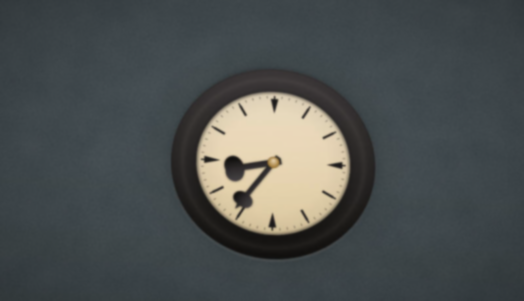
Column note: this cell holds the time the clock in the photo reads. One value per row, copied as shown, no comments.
8:36
